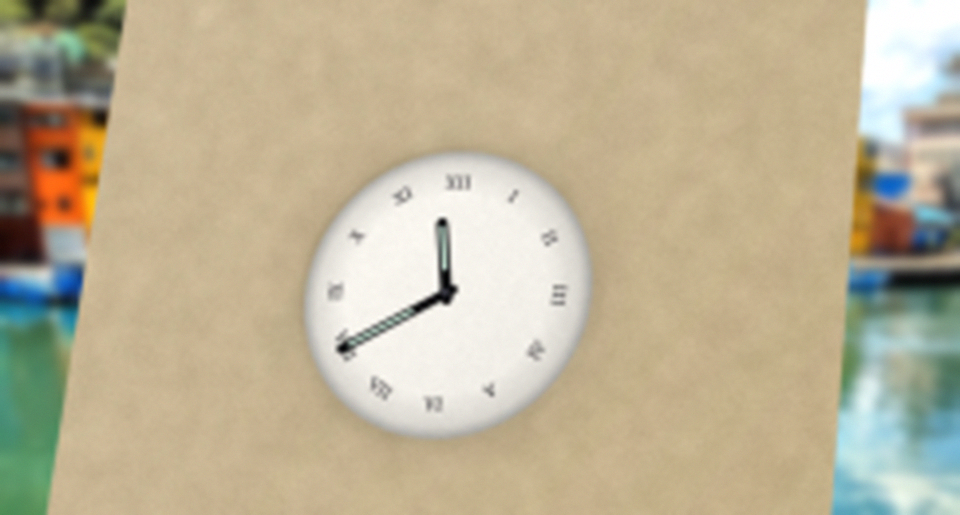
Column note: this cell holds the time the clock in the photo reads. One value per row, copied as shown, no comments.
11:40
